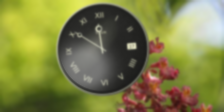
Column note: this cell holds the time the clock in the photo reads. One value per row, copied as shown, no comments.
11:51
